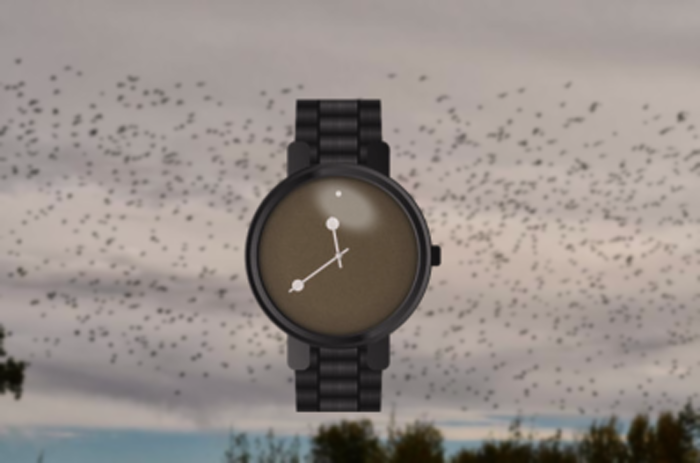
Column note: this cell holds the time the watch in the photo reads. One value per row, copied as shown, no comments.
11:39
